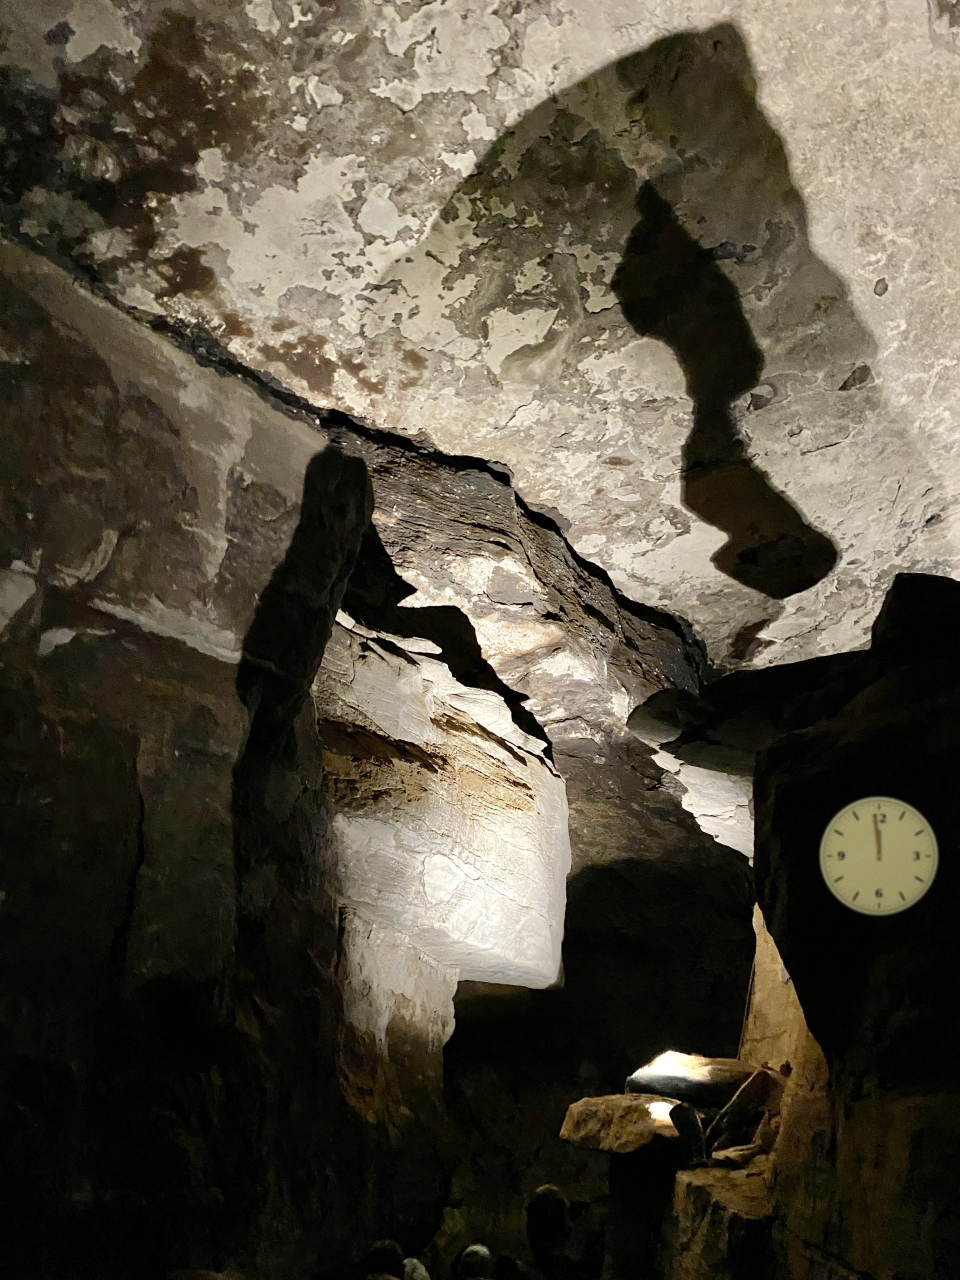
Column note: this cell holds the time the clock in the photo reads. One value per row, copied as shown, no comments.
11:59
